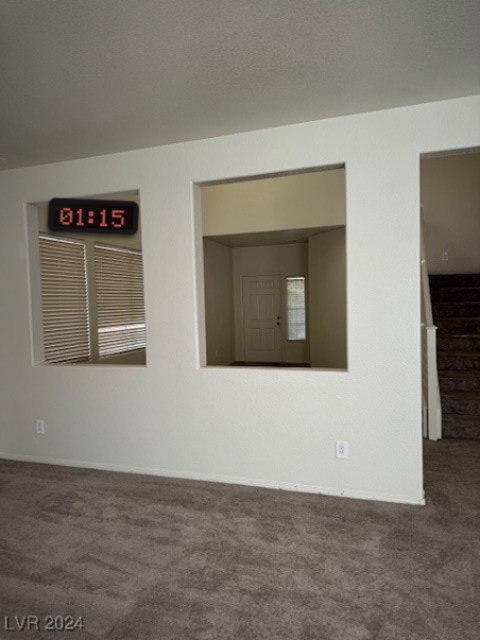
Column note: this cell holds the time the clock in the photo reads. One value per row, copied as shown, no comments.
1:15
